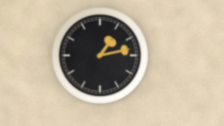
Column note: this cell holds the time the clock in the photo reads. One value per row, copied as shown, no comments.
1:13
